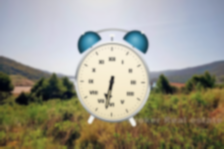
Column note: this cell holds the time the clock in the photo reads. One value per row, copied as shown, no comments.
6:32
